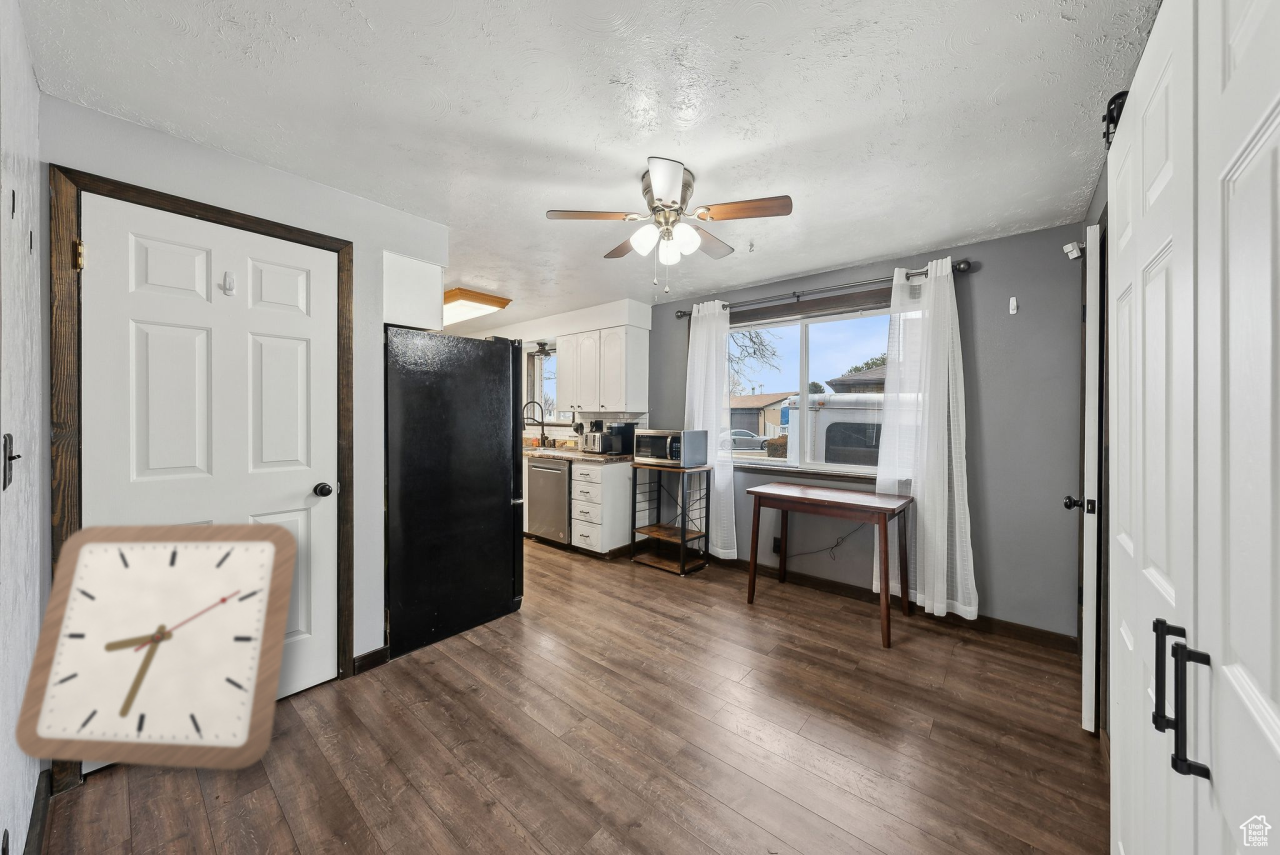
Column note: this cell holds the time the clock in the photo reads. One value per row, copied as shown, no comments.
8:32:09
